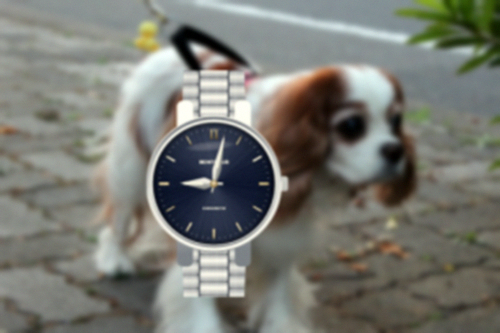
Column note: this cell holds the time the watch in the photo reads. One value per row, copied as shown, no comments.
9:02
